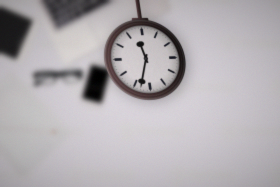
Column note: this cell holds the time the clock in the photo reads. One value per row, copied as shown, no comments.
11:33
